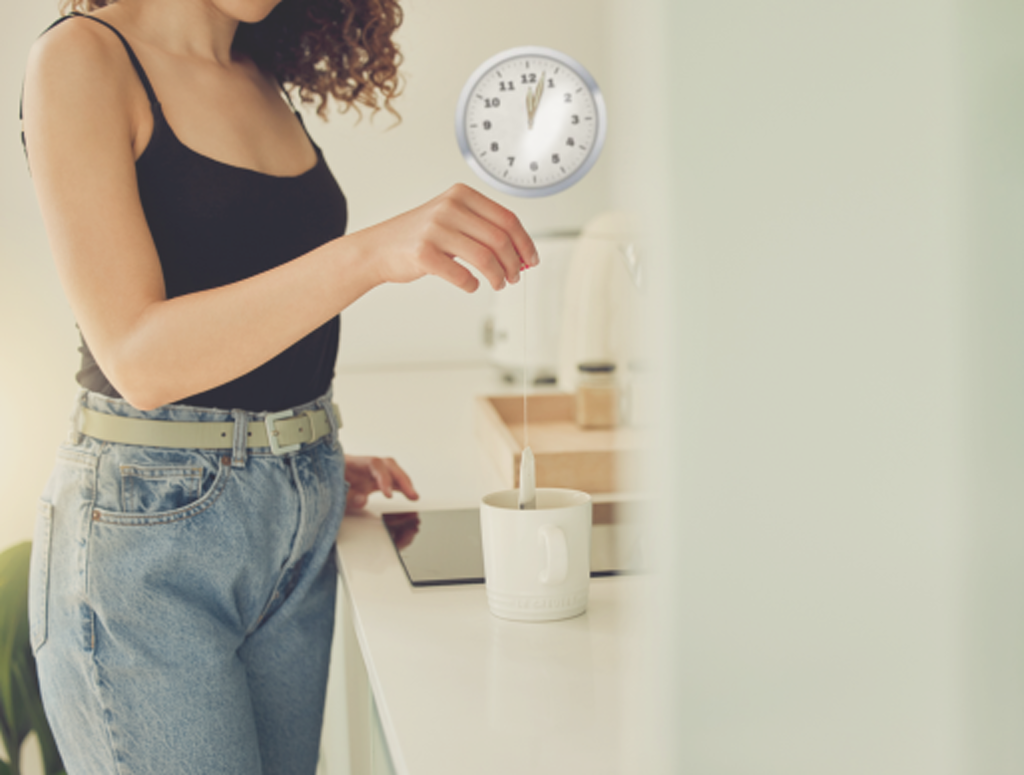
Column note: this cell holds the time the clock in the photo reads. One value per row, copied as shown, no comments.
12:03
